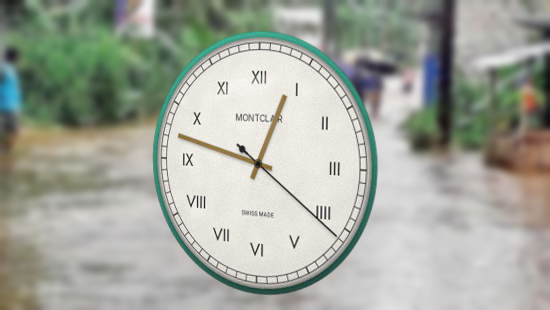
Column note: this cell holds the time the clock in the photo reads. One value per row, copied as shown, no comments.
12:47:21
